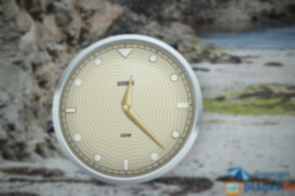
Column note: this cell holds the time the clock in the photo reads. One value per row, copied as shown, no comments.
12:23
